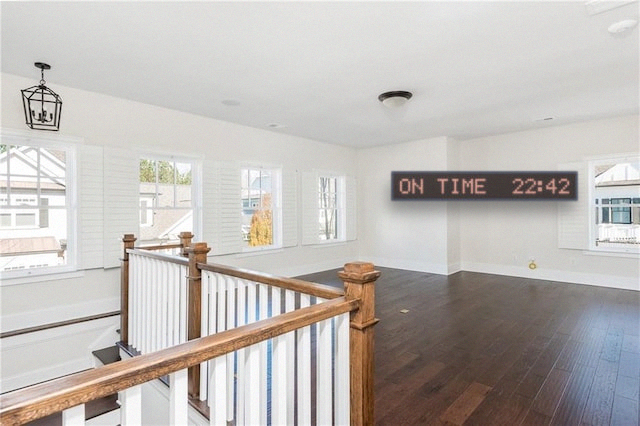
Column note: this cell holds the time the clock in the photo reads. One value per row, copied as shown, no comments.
22:42
